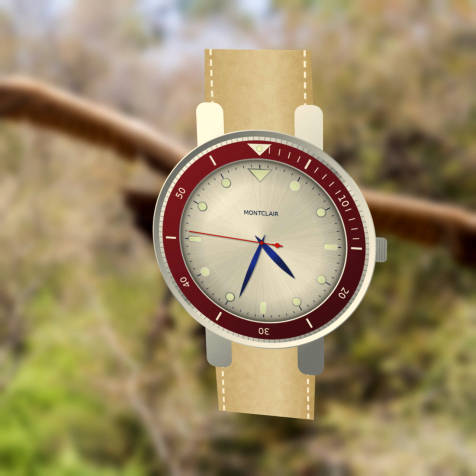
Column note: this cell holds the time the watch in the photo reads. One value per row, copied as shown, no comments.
4:33:46
